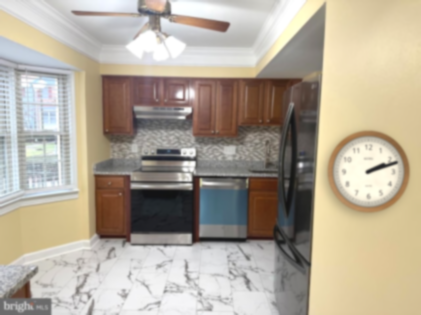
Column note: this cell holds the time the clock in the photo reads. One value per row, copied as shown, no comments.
2:12
